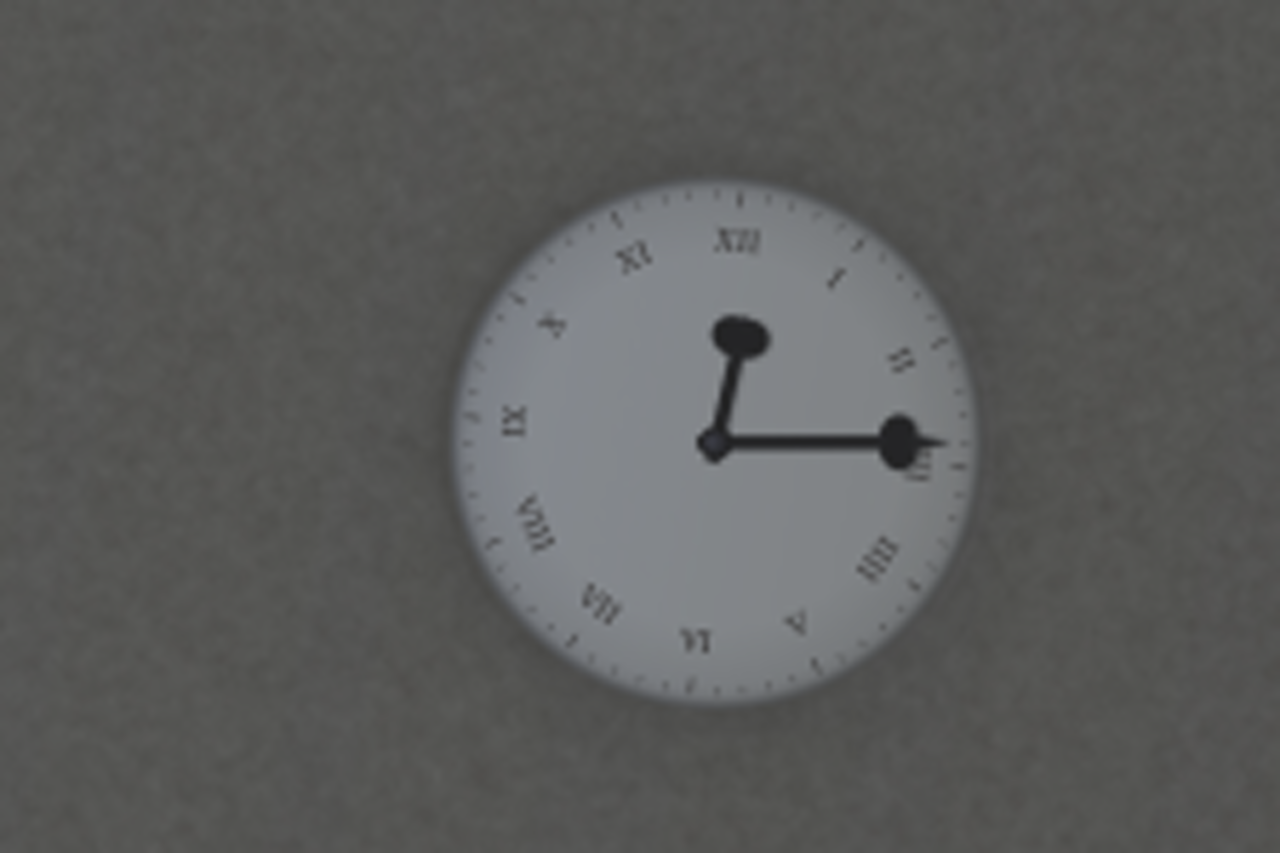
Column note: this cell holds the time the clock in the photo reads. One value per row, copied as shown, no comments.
12:14
